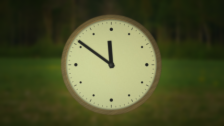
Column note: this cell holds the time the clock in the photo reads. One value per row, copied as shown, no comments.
11:51
